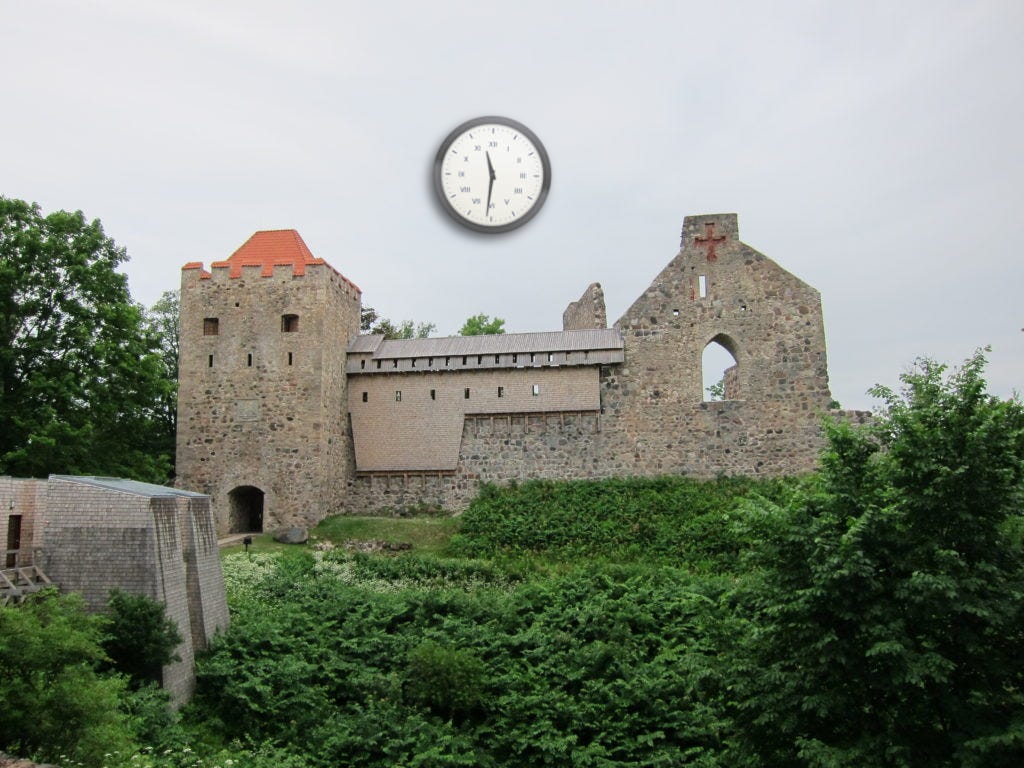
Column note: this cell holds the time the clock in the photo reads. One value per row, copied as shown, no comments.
11:31
